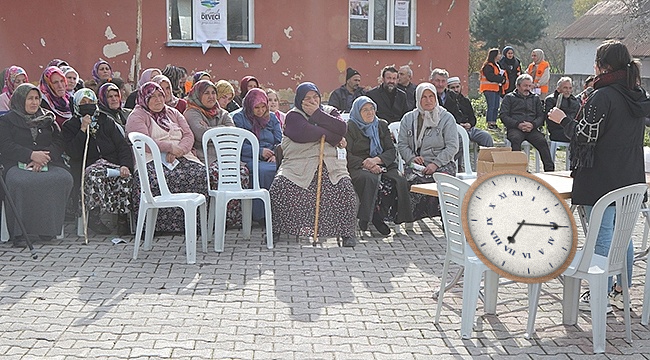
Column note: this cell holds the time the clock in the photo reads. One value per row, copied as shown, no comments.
7:15
